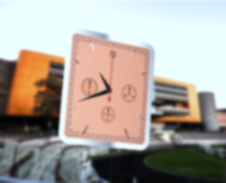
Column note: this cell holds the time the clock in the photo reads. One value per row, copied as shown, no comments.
10:41
